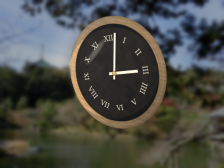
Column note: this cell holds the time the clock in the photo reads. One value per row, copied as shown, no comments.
3:02
